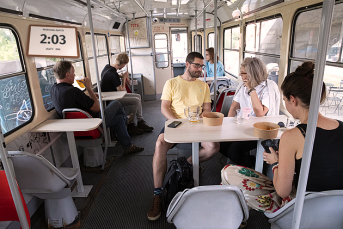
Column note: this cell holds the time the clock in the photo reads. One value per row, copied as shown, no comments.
2:03
